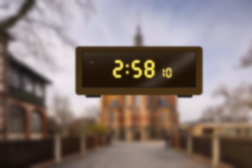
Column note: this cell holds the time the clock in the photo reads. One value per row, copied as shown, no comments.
2:58
